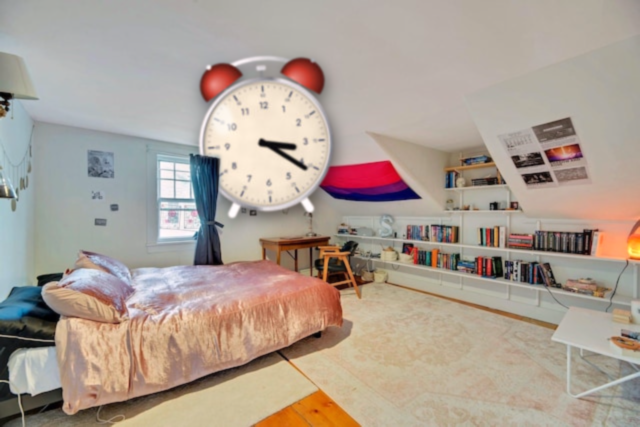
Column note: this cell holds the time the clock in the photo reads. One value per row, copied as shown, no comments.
3:21
